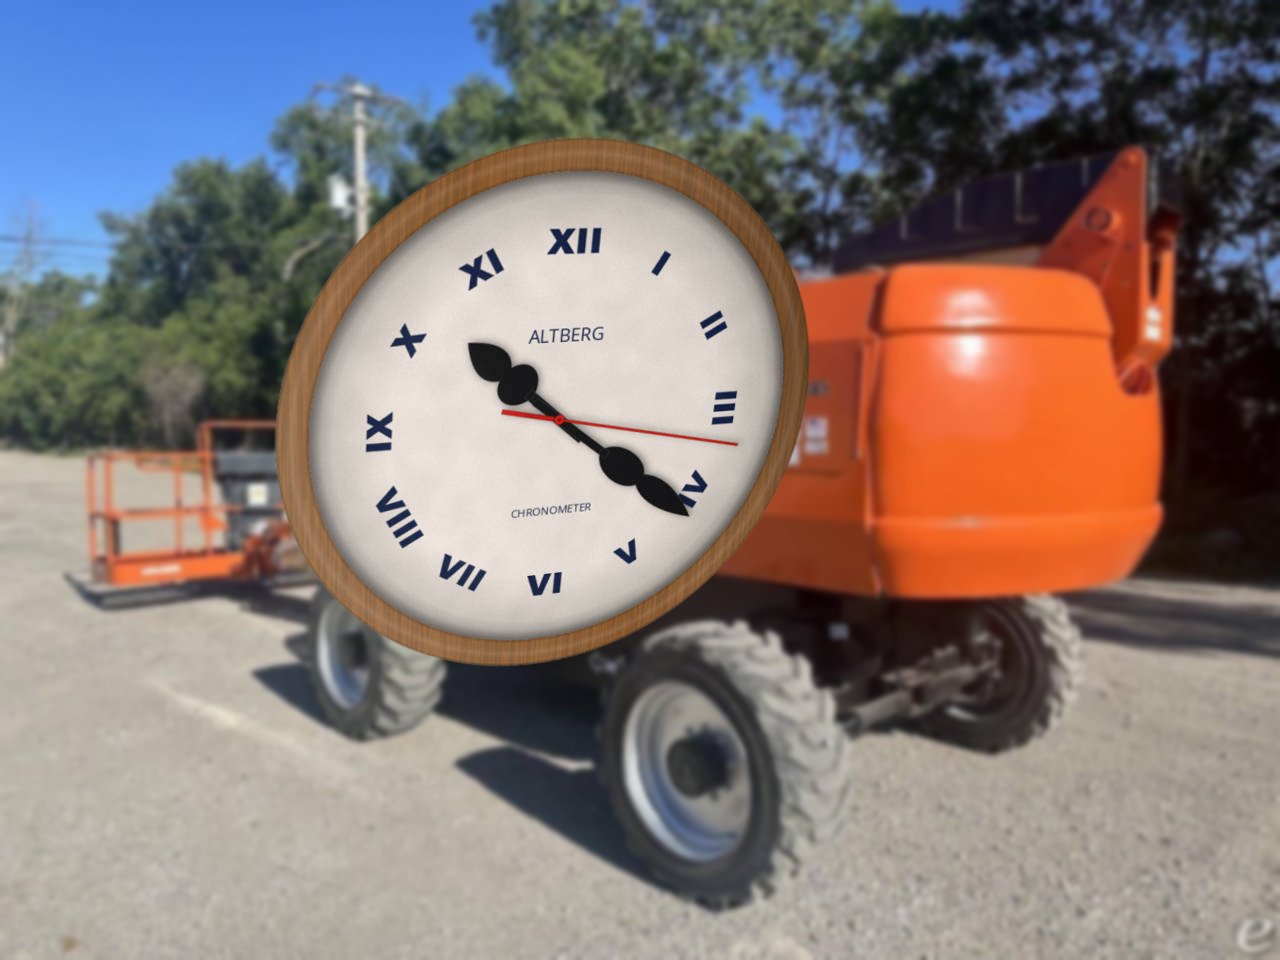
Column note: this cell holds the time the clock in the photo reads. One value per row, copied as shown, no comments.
10:21:17
